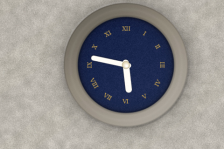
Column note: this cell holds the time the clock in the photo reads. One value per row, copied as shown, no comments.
5:47
